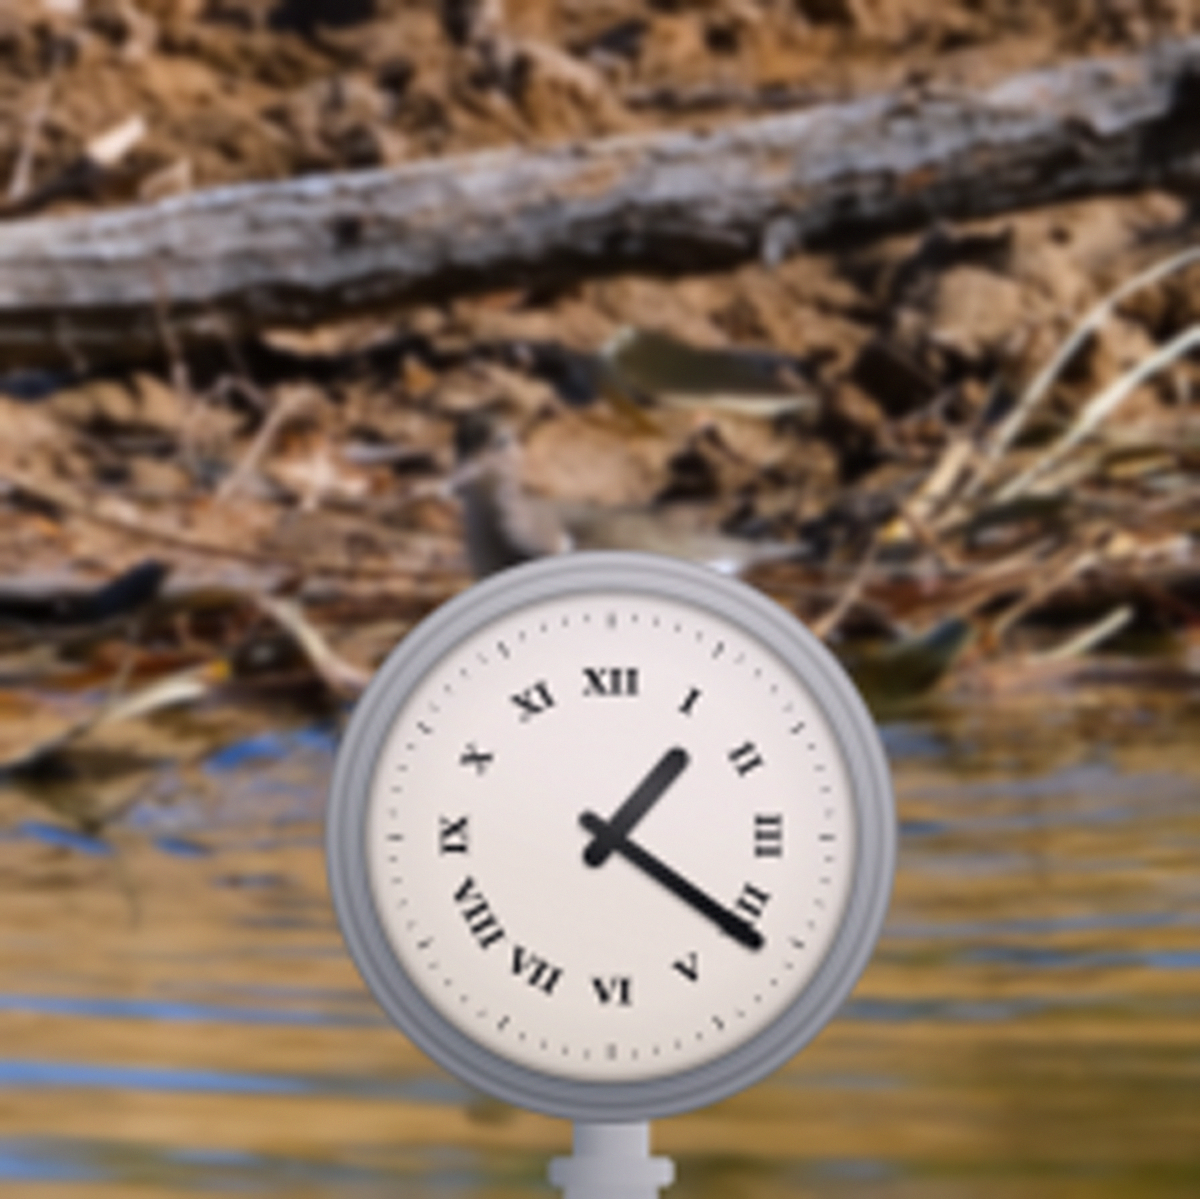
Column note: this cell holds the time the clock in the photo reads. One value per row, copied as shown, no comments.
1:21
